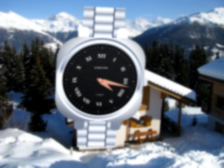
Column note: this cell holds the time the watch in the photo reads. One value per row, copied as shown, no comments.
4:17
